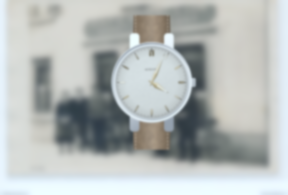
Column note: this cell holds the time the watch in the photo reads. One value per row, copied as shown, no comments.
4:04
